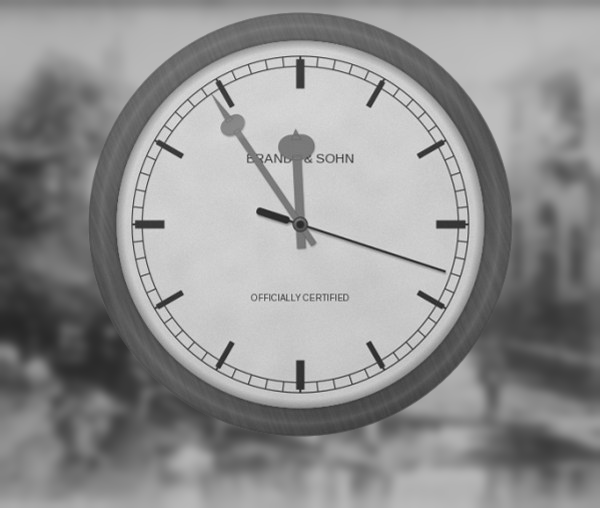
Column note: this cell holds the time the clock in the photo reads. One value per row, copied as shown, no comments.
11:54:18
